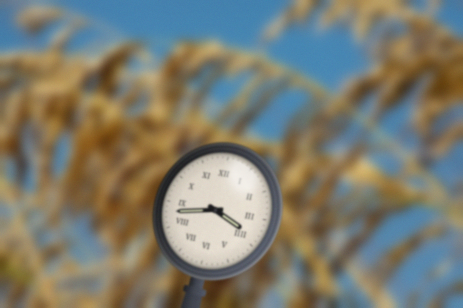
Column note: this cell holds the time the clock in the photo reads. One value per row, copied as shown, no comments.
3:43
